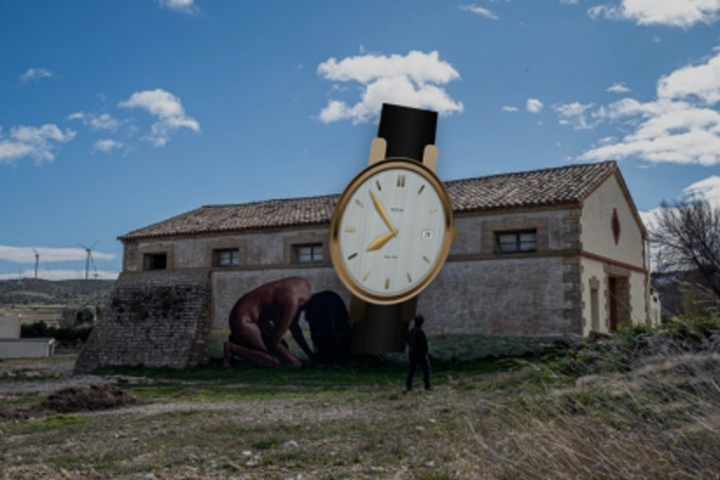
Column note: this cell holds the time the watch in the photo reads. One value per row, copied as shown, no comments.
7:53
